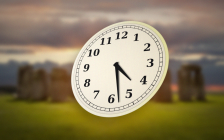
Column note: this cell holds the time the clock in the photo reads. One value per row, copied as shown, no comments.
4:28
